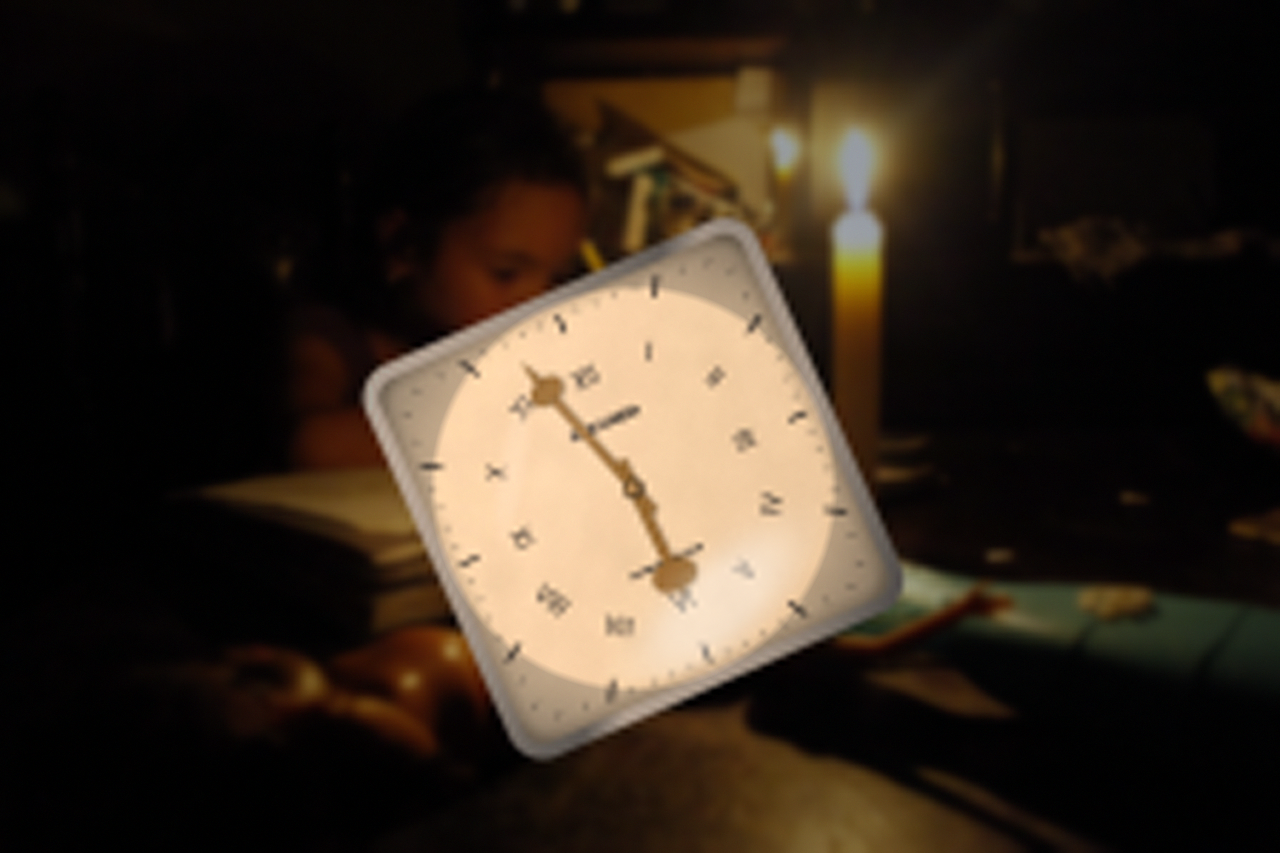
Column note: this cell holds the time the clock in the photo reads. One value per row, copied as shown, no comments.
5:57
